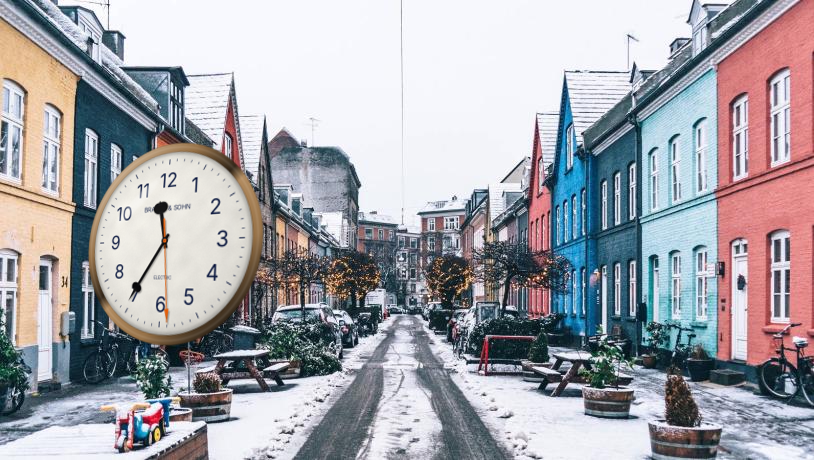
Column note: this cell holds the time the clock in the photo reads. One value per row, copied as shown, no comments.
11:35:29
